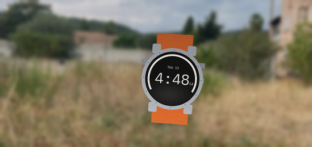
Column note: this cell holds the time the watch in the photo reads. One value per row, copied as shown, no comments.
4:48
